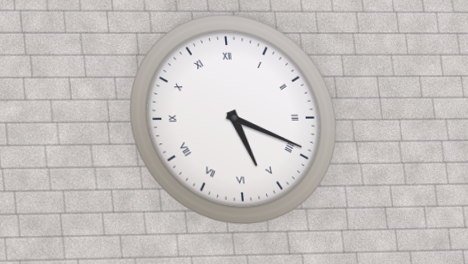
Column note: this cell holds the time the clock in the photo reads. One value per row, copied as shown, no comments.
5:19
